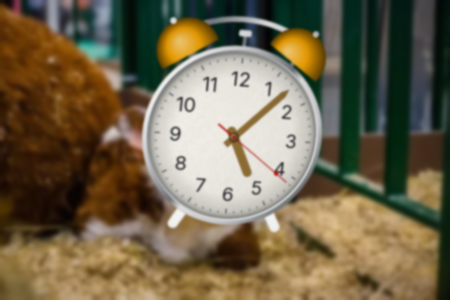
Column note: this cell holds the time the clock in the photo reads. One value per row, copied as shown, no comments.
5:07:21
